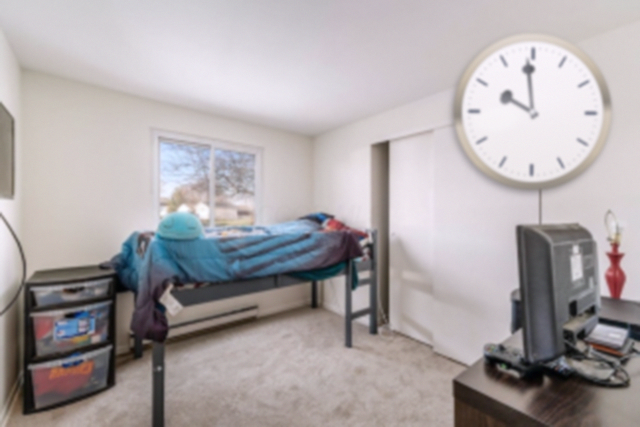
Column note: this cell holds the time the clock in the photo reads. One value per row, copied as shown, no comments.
9:59
